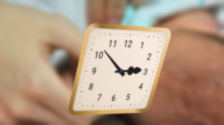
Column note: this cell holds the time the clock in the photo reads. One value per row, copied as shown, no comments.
2:52
